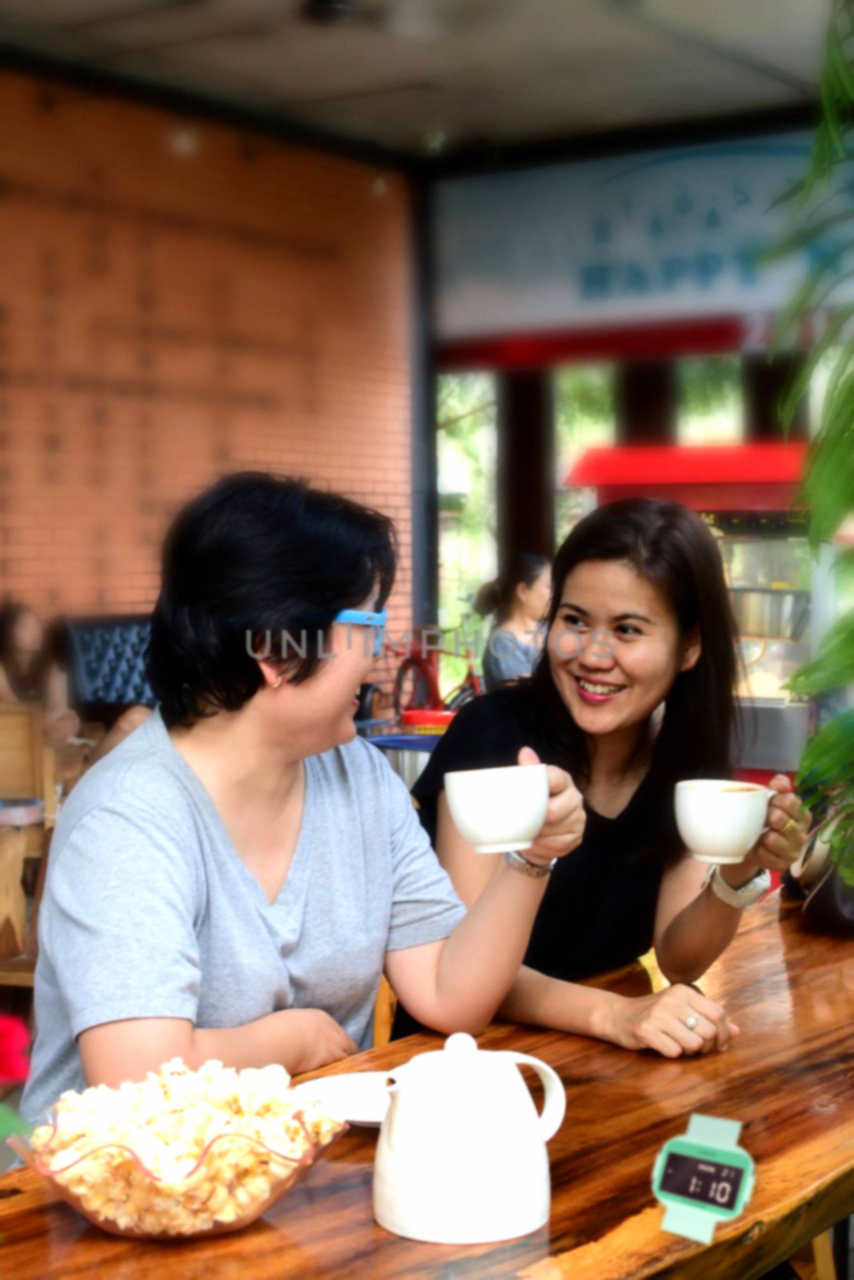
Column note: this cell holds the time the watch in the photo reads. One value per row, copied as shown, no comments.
1:10
